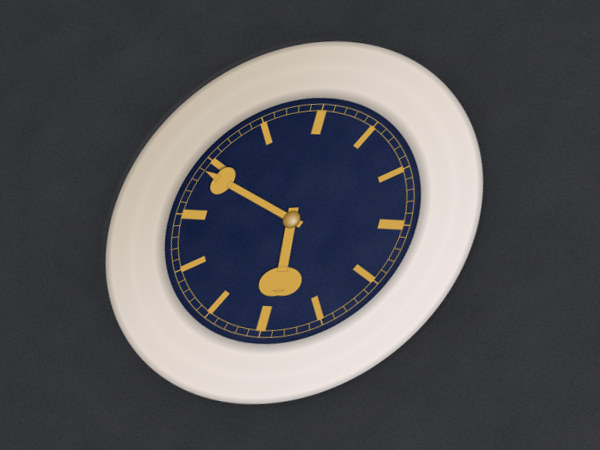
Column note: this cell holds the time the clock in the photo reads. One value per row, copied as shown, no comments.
5:49
